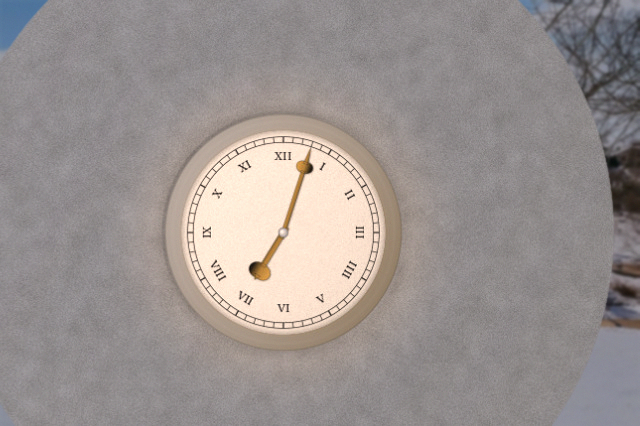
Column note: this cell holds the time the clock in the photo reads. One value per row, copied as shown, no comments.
7:03
